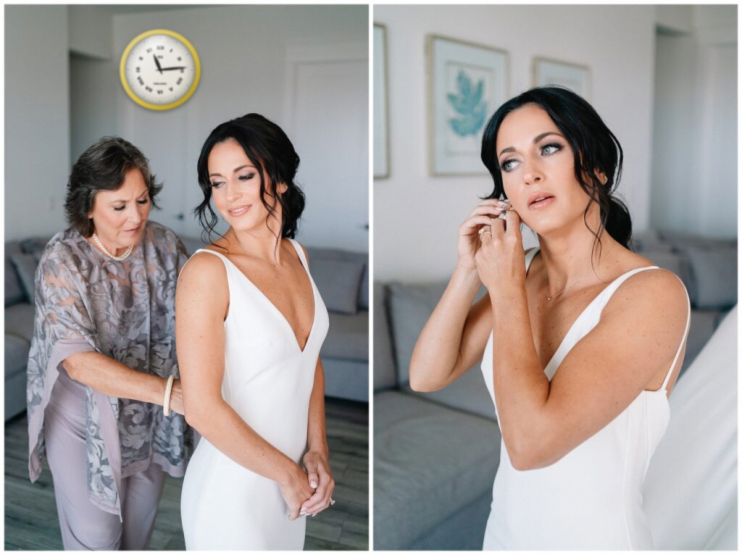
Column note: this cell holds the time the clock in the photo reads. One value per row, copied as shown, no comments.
11:14
